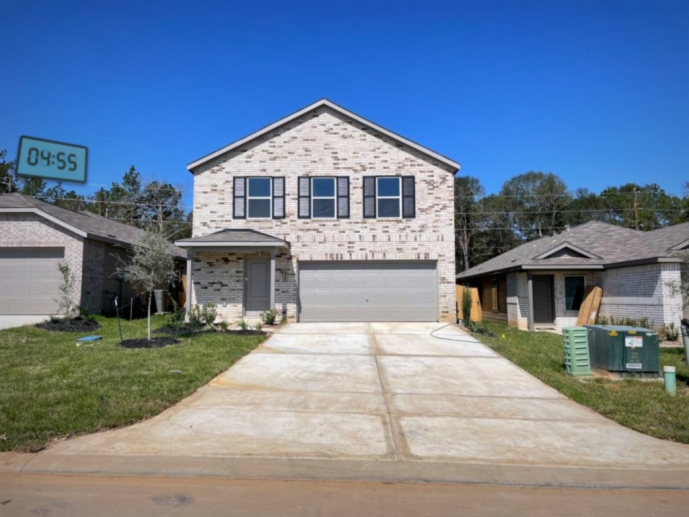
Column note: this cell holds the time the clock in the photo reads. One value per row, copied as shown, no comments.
4:55
